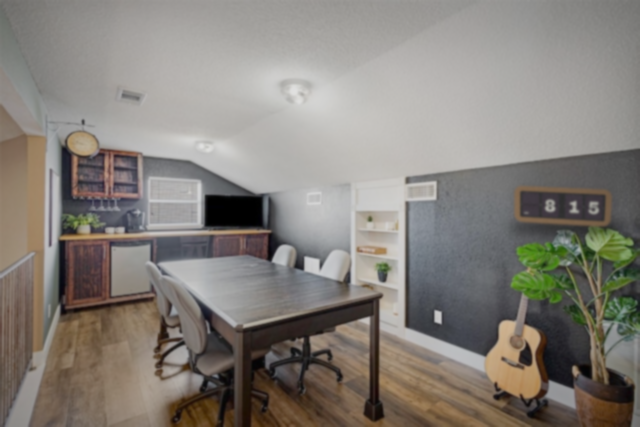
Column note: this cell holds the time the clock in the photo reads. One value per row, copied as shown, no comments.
8:15
